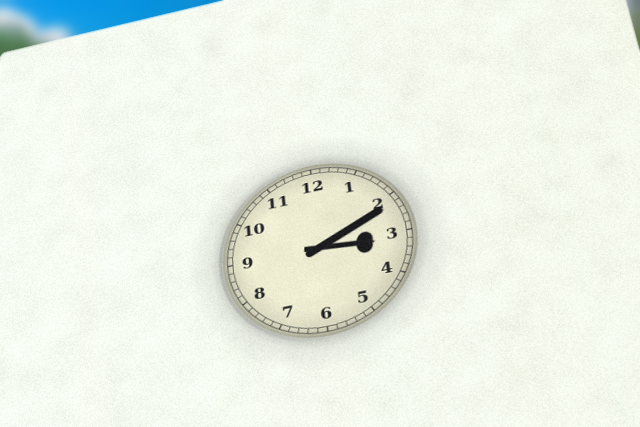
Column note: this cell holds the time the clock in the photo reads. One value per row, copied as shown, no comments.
3:11
